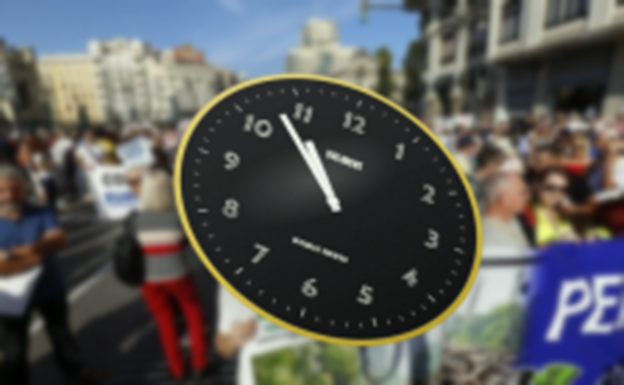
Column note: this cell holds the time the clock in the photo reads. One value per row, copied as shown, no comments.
10:53
